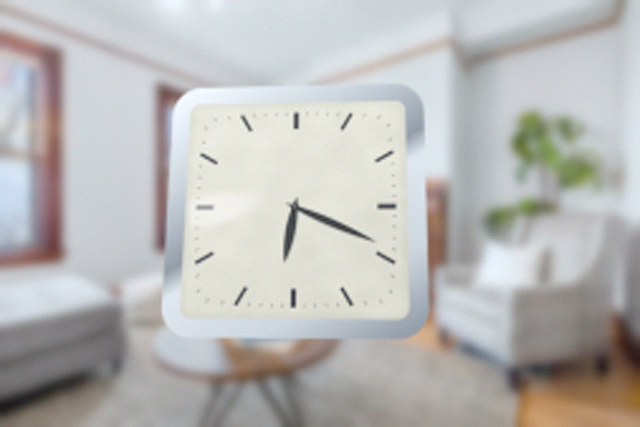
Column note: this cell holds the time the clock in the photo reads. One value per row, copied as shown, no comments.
6:19
